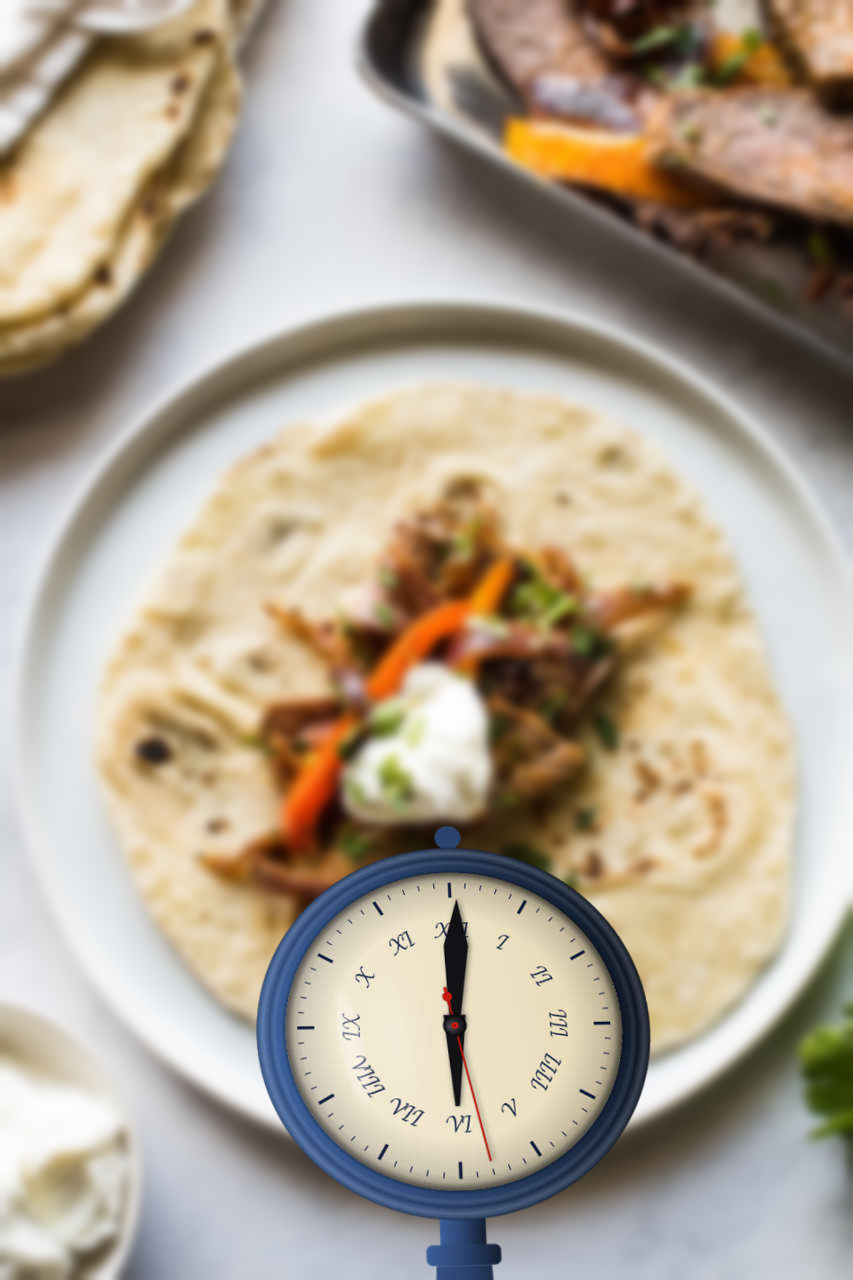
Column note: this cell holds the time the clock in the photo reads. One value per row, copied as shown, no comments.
6:00:28
